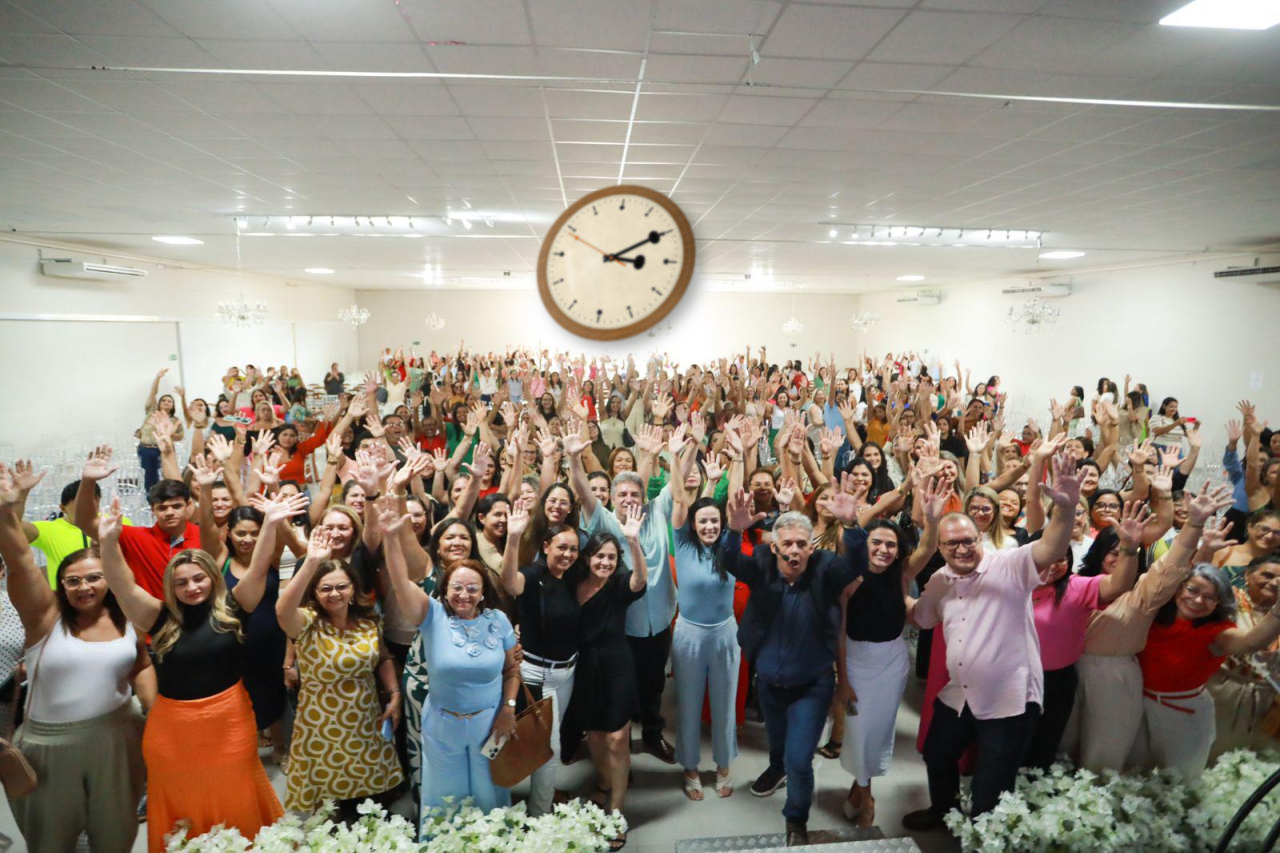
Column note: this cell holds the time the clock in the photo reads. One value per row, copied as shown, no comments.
3:09:49
